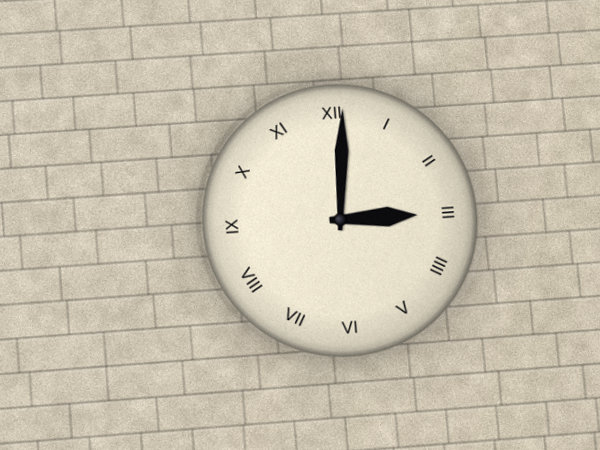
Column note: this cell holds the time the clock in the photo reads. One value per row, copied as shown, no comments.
3:01
